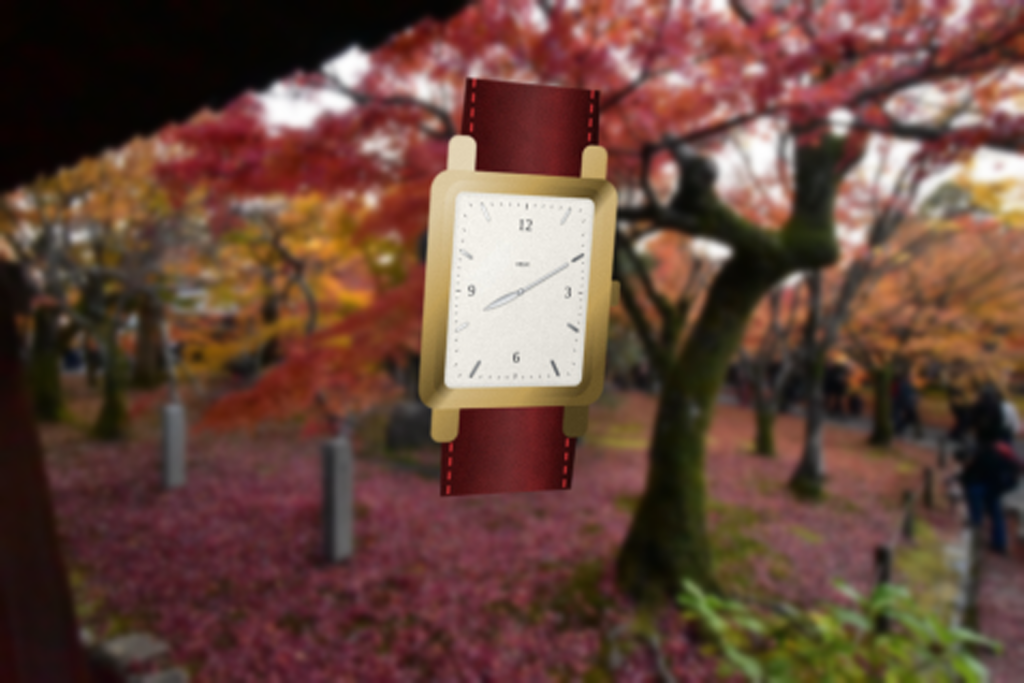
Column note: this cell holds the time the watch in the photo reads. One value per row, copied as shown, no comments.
8:10
